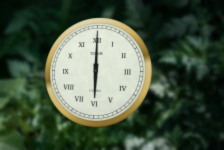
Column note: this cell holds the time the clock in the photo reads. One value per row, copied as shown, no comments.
6:00
